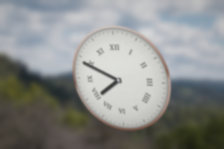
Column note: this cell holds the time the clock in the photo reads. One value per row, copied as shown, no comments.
7:49
